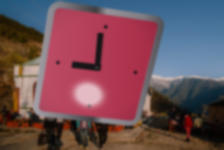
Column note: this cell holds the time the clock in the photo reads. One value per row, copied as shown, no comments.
8:59
